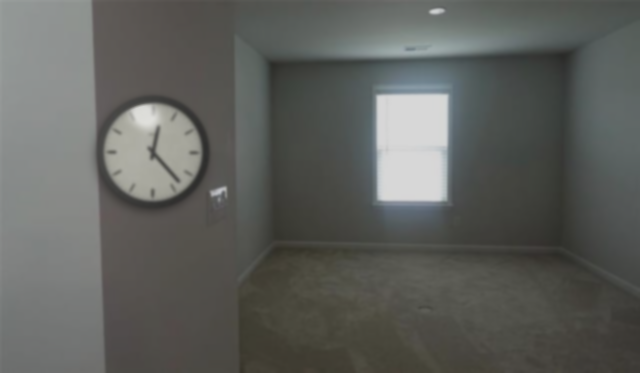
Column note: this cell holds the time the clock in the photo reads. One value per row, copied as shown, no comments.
12:23
